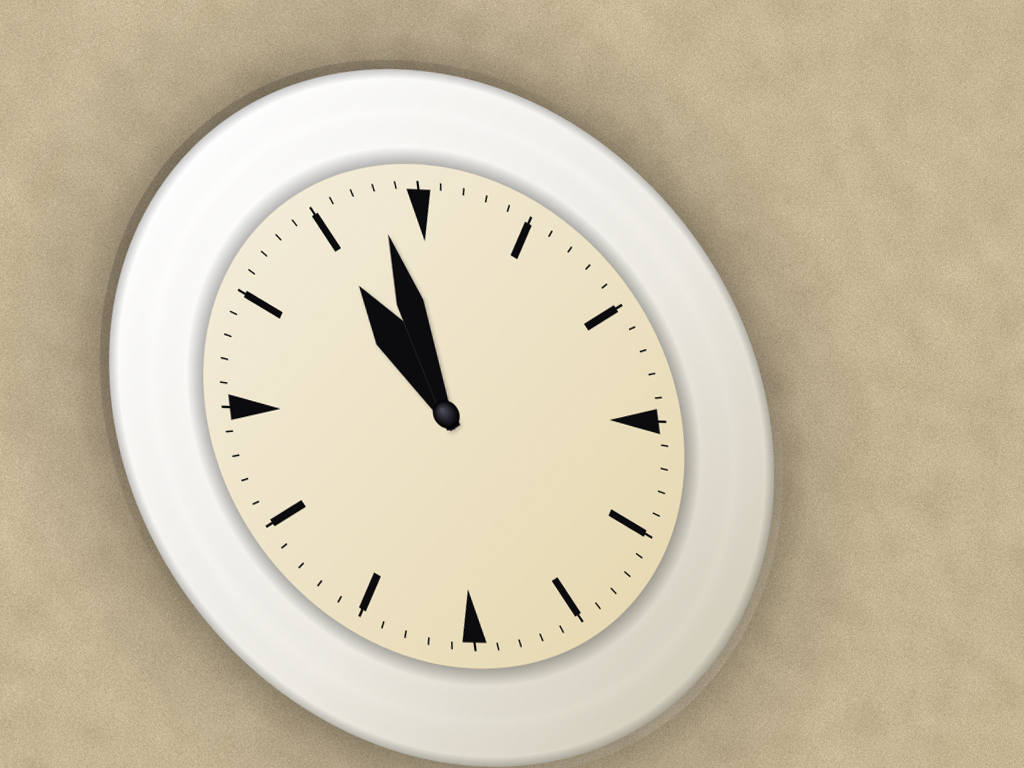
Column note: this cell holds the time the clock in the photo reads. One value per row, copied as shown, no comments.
10:58
